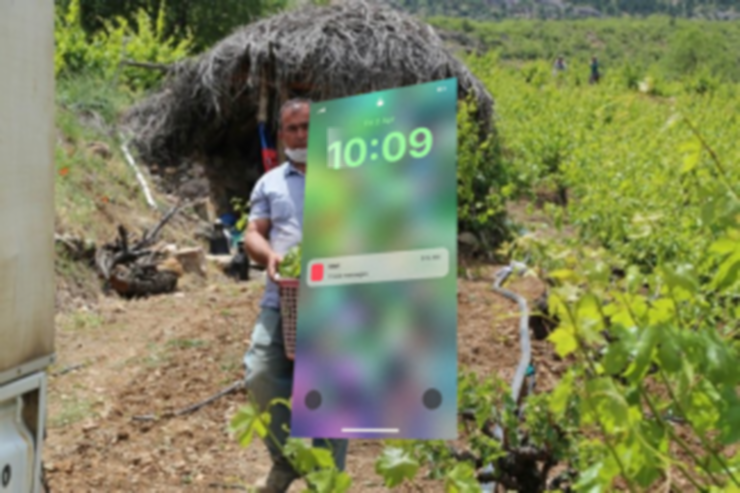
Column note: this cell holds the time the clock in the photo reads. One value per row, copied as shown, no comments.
10:09
